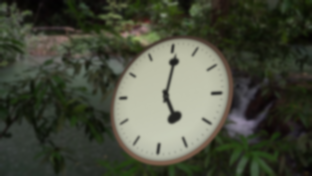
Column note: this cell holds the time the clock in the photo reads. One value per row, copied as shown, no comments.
5:01
